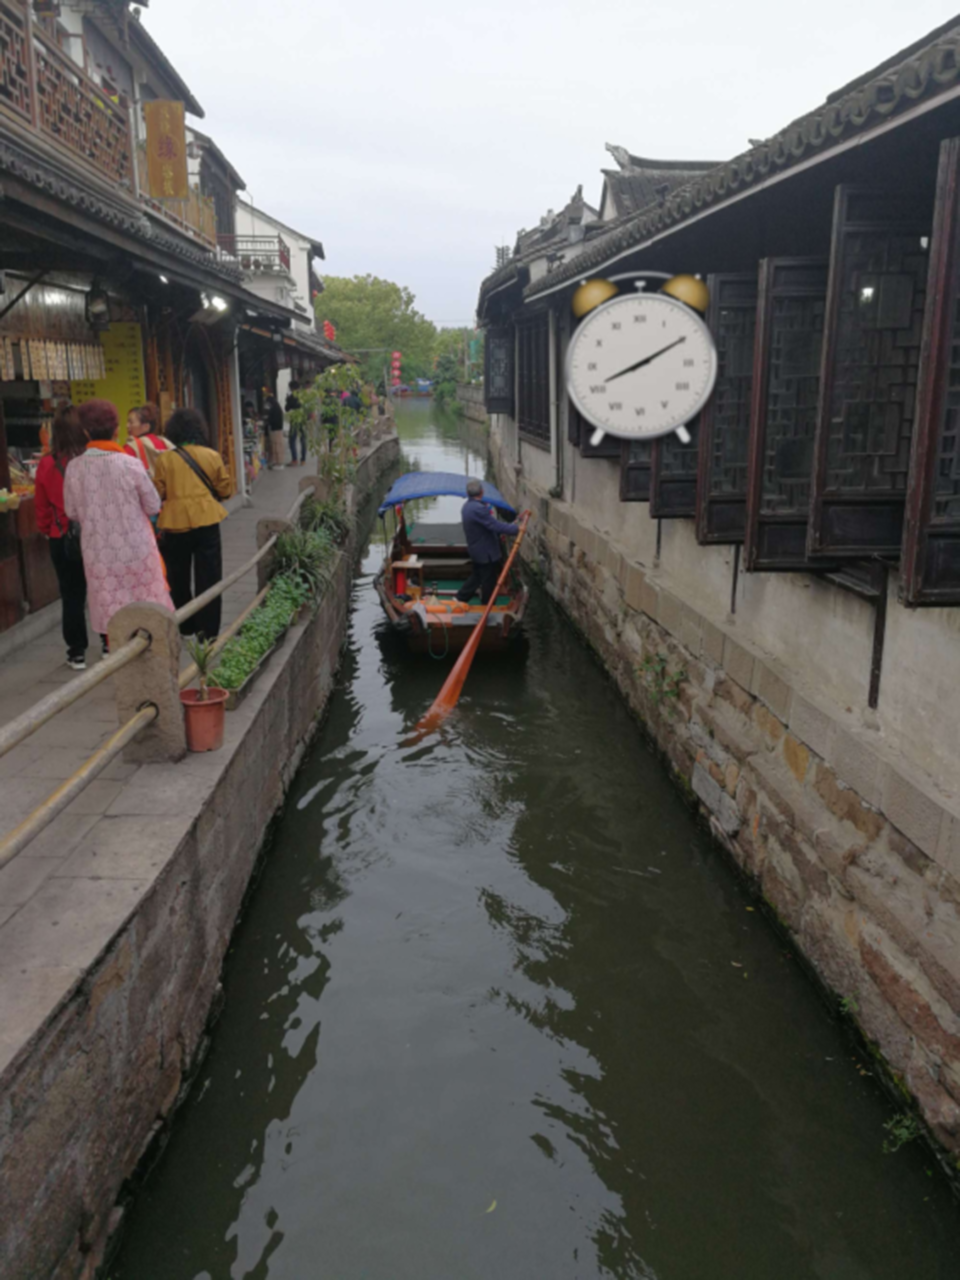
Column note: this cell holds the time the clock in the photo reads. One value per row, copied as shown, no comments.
8:10
